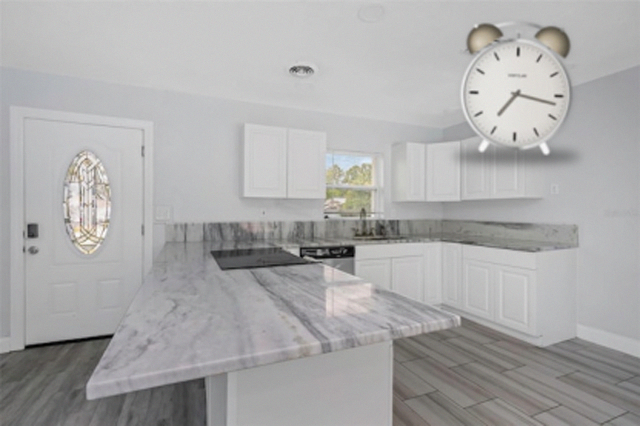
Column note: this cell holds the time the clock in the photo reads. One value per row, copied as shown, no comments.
7:17
